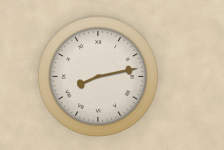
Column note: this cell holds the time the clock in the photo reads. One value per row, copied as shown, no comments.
8:13
